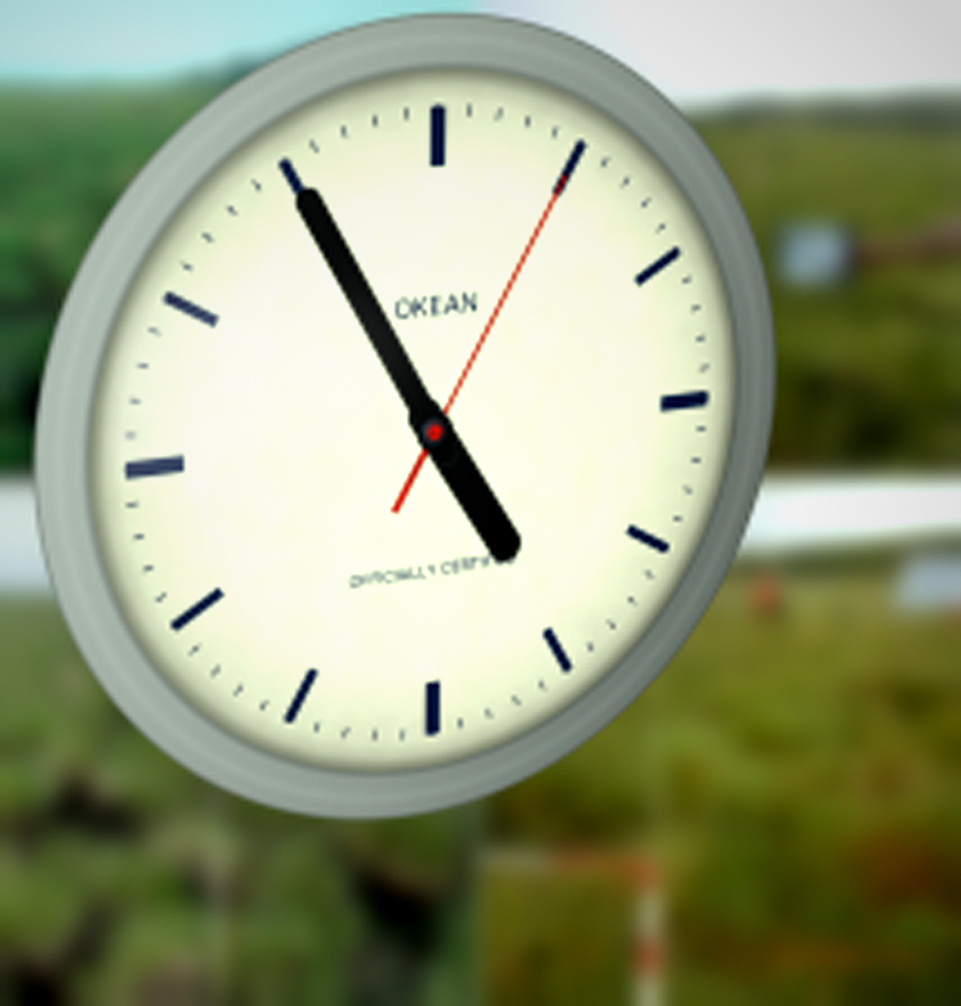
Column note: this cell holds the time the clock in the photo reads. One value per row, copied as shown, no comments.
4:55:05
